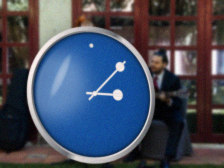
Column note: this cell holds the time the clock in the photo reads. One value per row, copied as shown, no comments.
3:08
